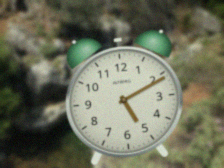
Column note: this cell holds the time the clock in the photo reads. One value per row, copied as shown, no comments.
5:11
